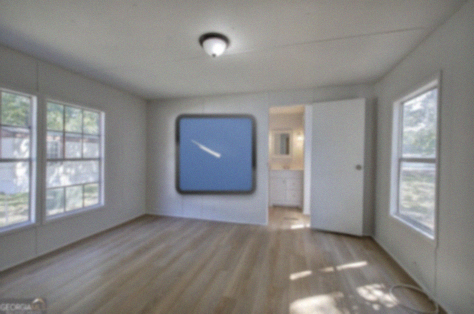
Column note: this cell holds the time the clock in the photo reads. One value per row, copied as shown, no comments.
9:50
